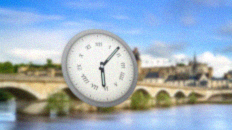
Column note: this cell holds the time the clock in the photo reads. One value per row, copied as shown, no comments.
6:08
